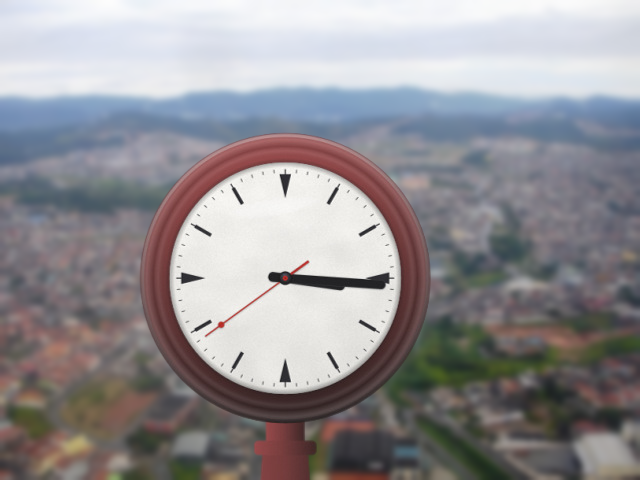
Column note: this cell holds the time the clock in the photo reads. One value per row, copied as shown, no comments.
3:15:39
